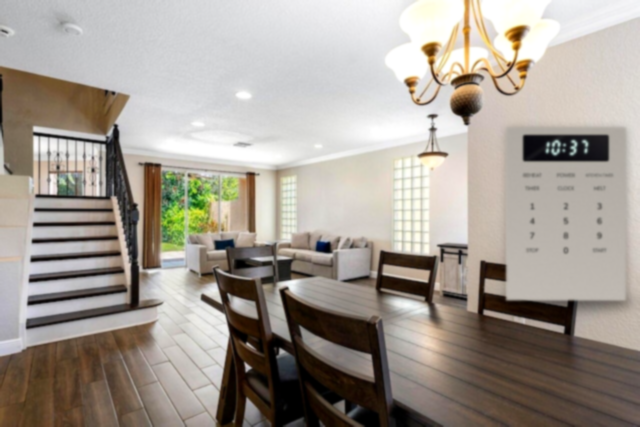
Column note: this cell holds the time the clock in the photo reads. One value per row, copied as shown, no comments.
10:37
